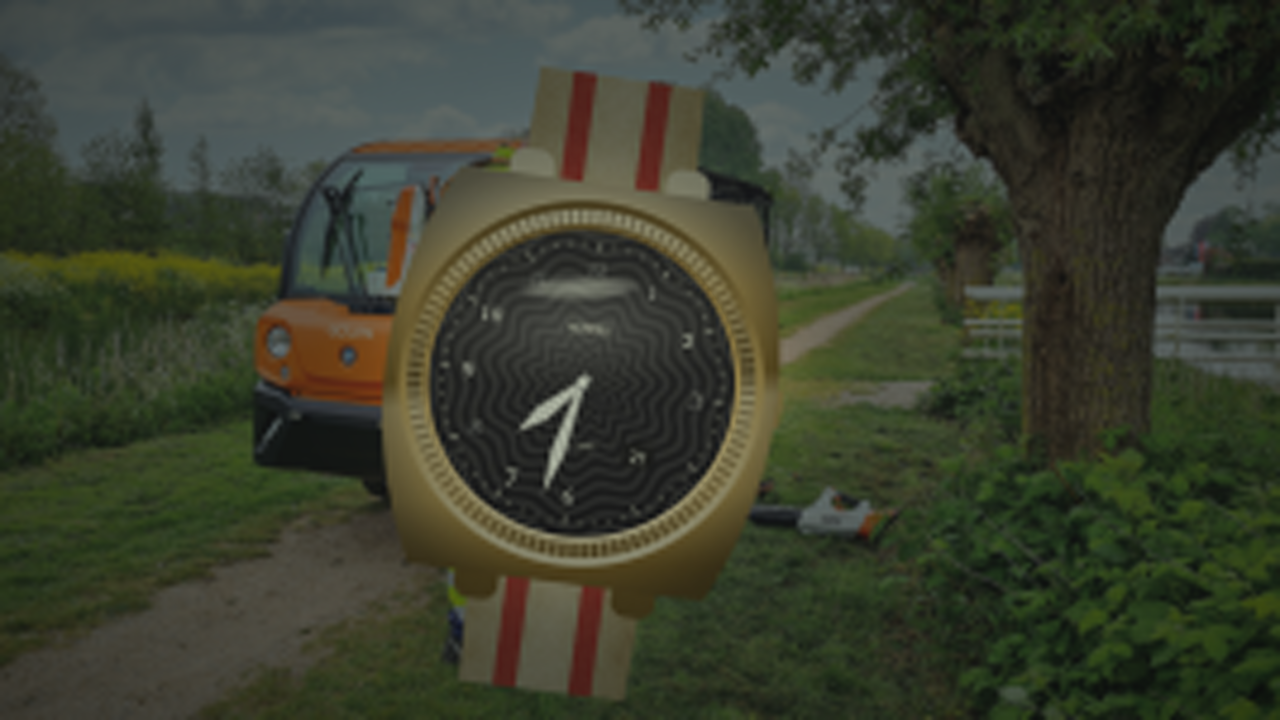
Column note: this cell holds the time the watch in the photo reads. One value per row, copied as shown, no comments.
7:32
